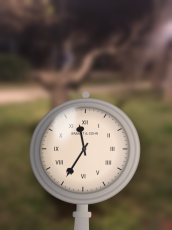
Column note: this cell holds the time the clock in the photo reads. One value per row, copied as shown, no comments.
11:35
